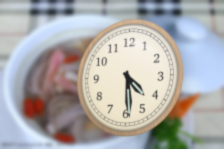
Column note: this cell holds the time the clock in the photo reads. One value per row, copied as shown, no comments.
4:29
